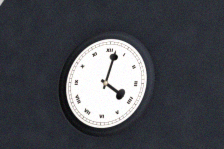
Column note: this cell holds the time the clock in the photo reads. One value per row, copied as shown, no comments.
4:02
